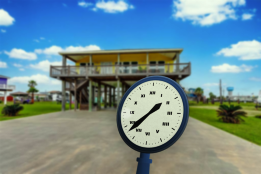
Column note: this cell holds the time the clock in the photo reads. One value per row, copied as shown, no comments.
1:38
